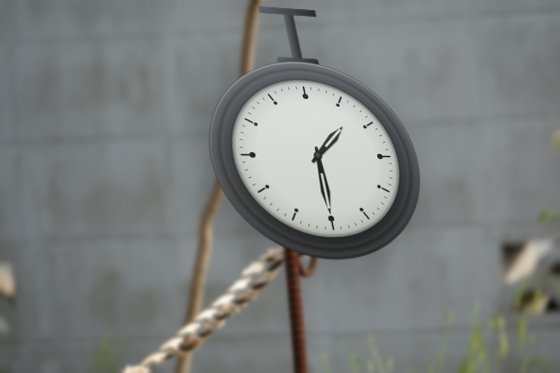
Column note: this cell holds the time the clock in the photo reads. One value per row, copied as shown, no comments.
1:30
